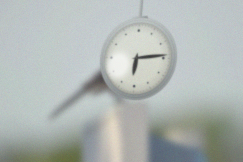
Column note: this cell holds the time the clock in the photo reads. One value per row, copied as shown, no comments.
6:14
